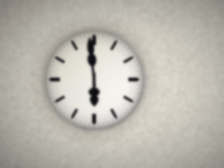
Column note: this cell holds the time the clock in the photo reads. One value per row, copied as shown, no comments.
5:59
